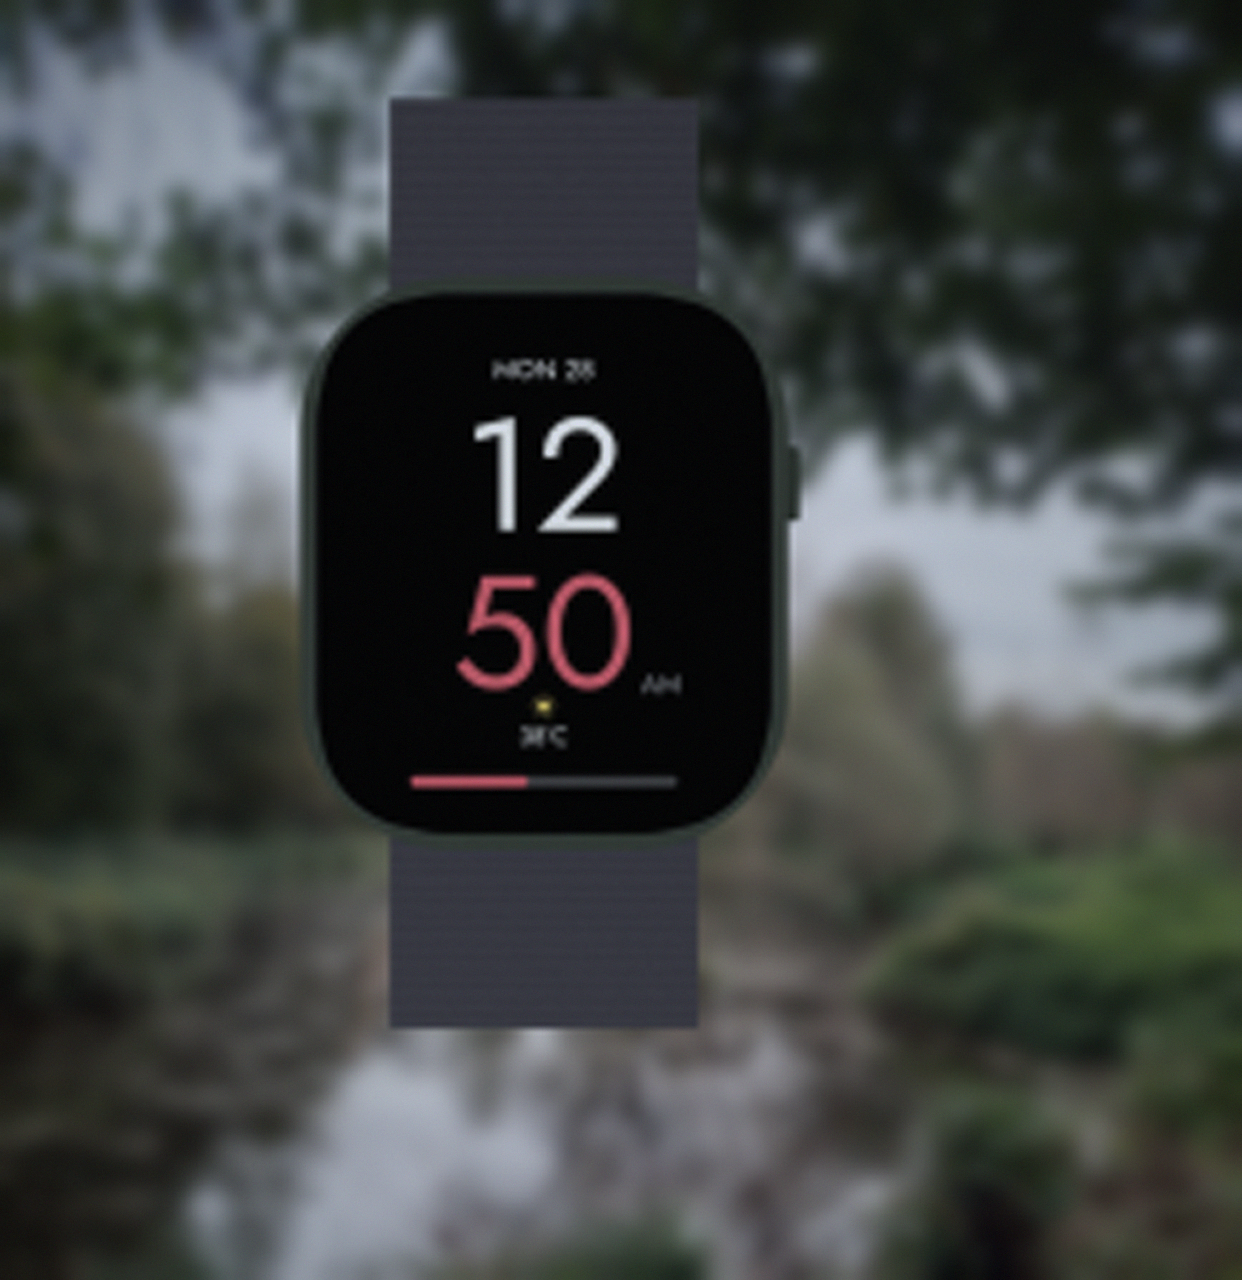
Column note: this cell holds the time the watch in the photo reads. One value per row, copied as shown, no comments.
12:50
